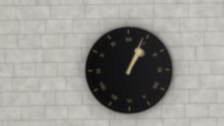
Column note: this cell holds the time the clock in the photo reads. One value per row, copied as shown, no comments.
1:04
